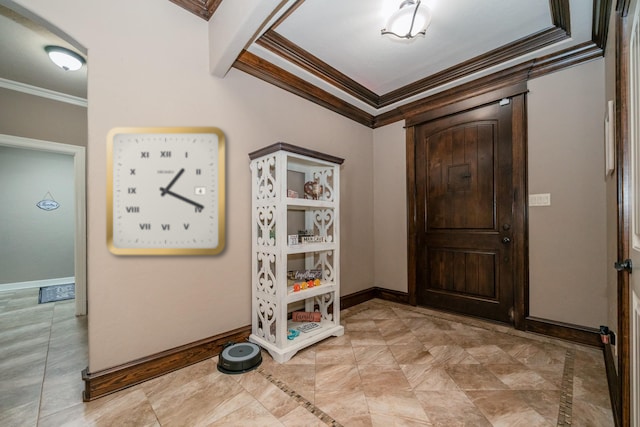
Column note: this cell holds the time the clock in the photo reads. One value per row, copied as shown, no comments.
1:19
